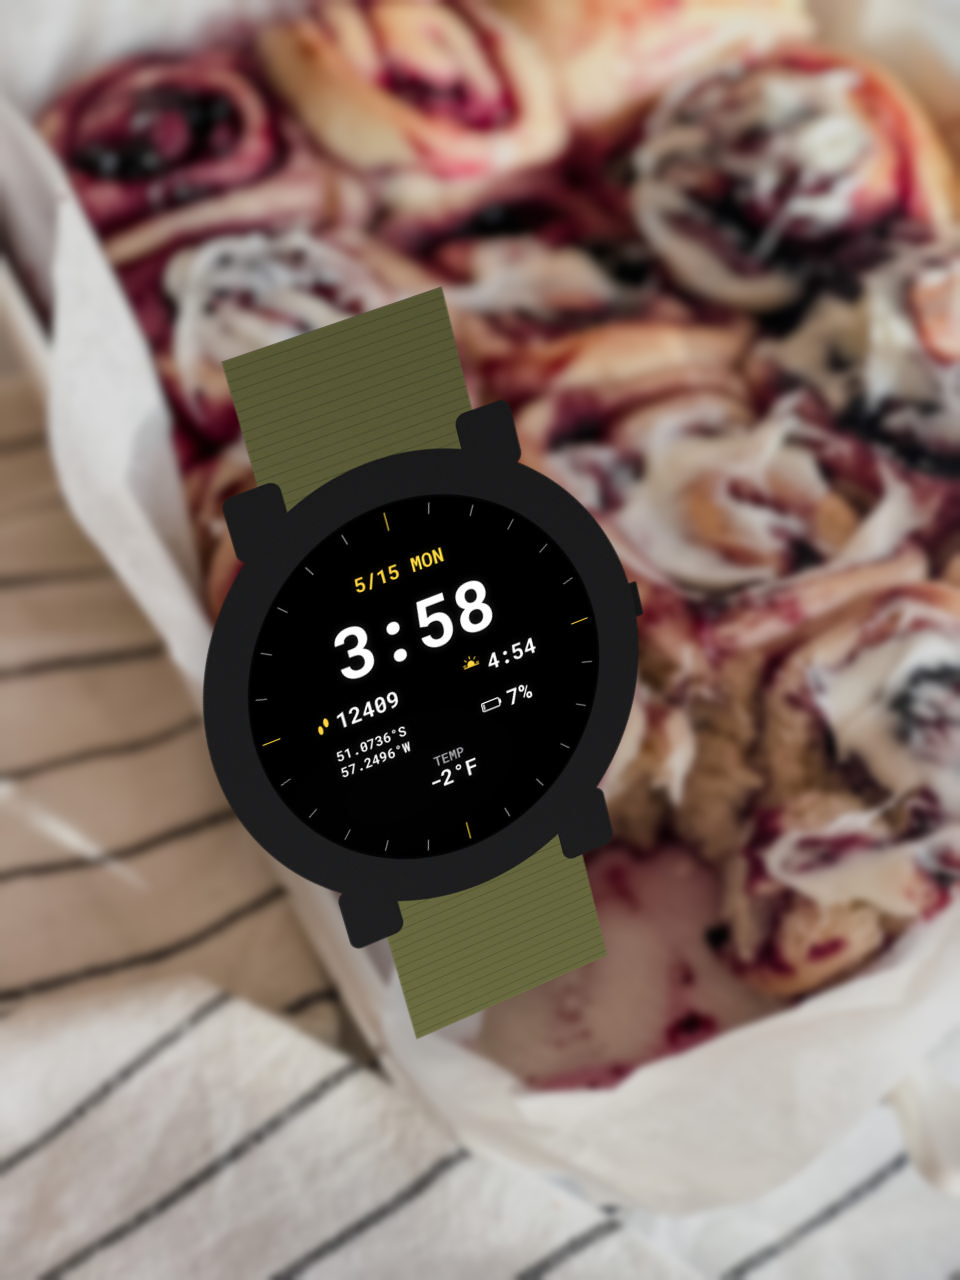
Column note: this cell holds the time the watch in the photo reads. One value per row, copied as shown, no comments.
3:58
